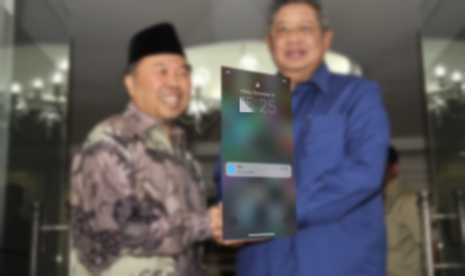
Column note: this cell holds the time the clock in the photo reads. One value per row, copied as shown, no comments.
15:25
